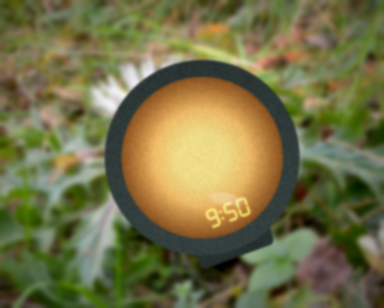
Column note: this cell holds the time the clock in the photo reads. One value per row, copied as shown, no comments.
9:50
